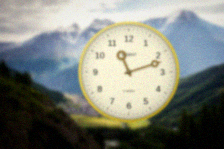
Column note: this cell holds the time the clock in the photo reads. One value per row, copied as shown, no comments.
11:12
